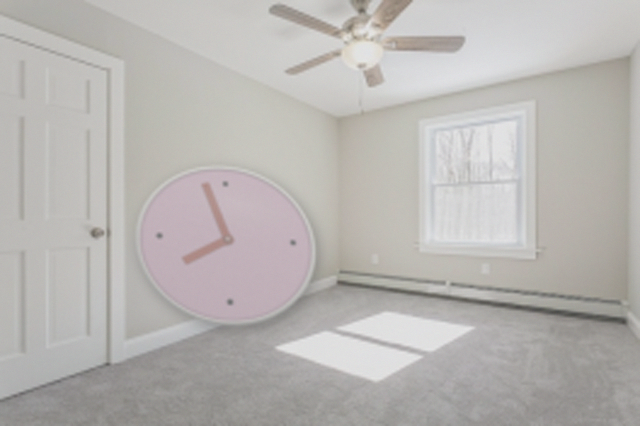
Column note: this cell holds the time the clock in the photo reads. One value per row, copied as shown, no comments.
7:57
